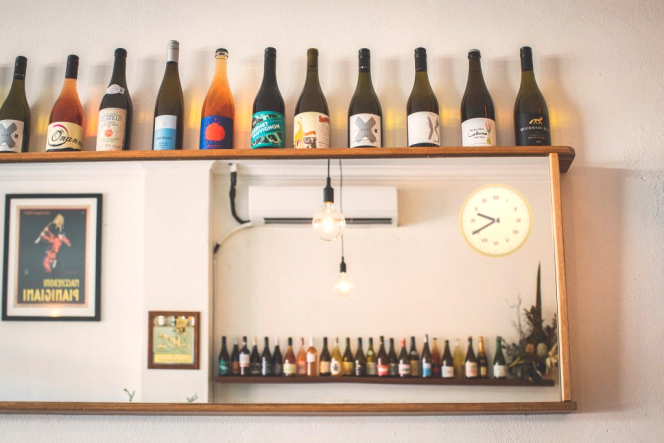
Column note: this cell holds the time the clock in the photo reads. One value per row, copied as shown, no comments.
9:40
